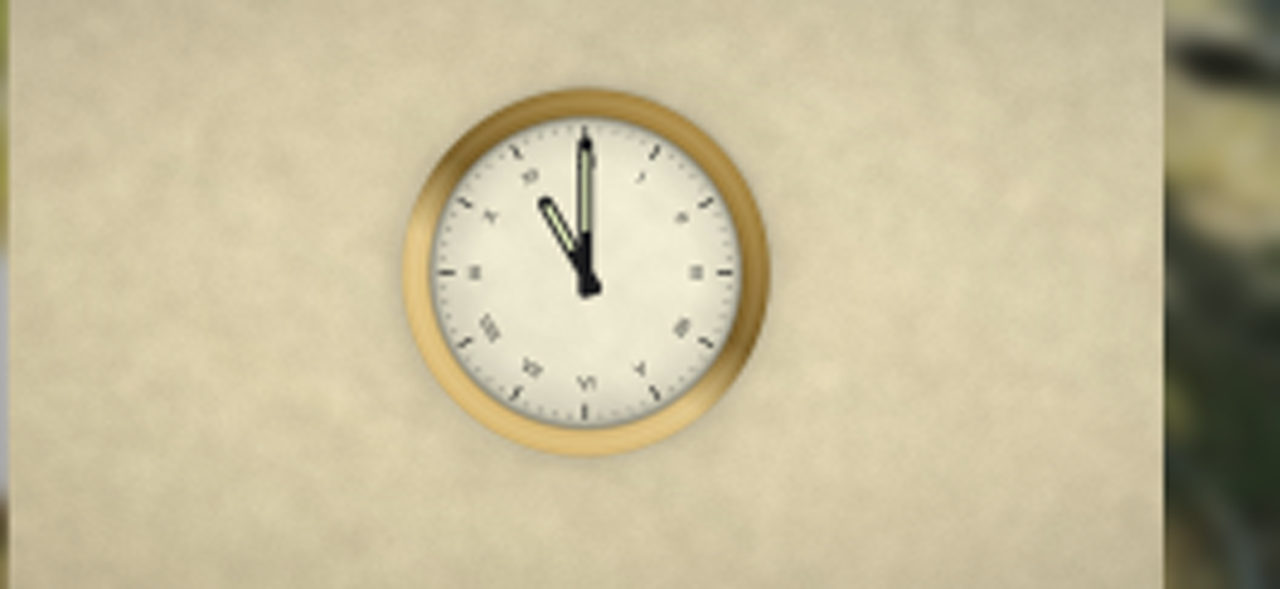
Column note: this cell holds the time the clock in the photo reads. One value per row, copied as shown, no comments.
11:00
